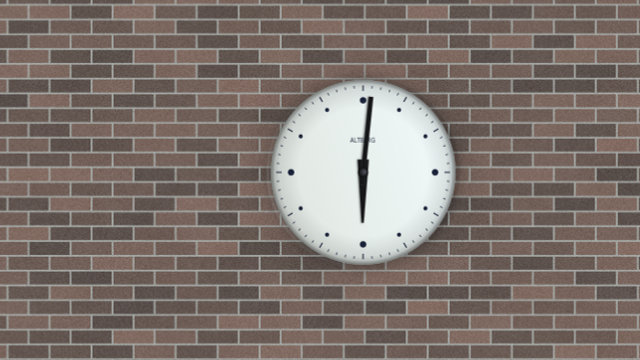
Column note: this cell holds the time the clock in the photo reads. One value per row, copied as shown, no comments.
6:01
